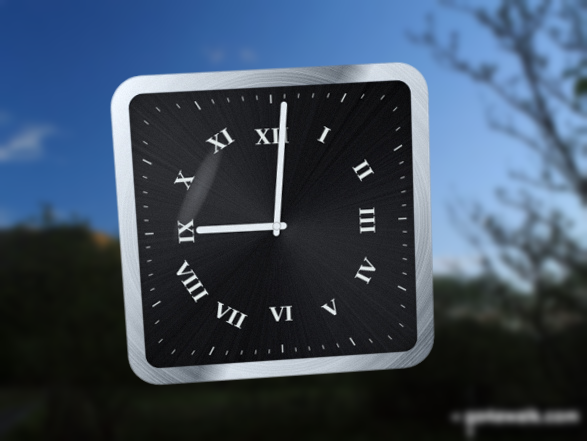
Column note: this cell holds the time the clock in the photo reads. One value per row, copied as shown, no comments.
9:01
